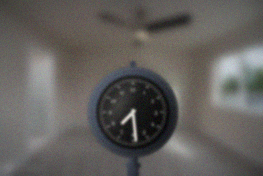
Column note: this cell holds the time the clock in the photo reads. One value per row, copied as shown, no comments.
7:29
